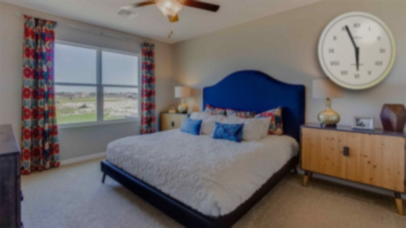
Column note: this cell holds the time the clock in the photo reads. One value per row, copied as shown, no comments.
5:56
